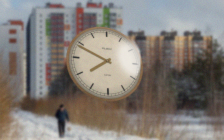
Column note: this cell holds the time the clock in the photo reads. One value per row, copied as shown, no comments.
7:49
